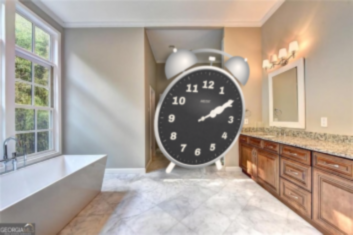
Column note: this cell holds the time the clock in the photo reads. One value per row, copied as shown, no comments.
2:10
